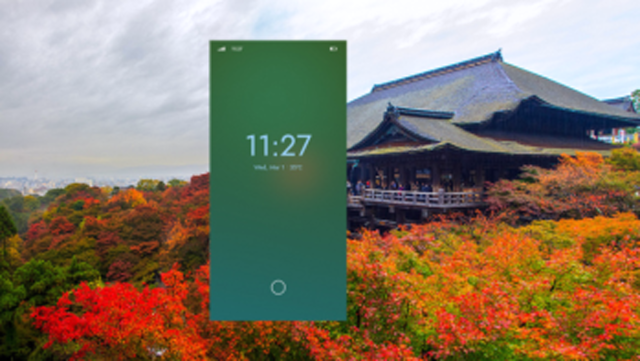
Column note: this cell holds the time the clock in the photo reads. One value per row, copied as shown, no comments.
11:27
